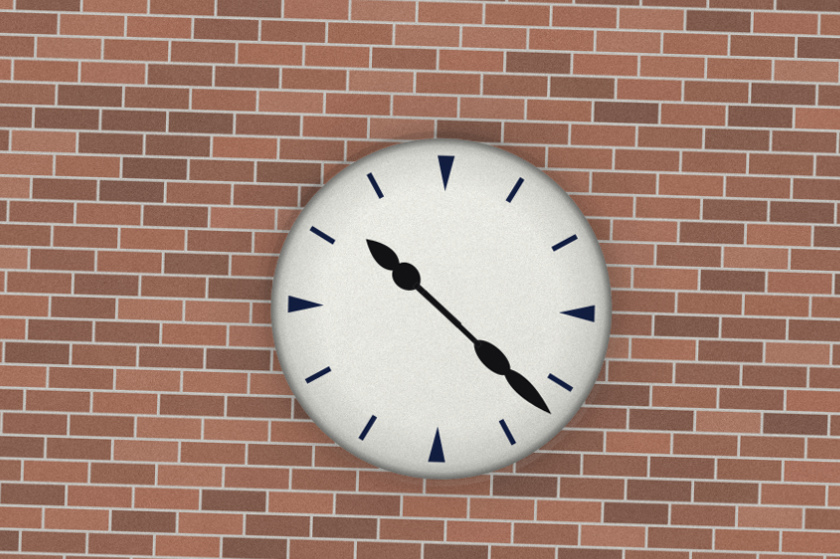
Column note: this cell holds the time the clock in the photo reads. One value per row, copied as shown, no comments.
10:22
